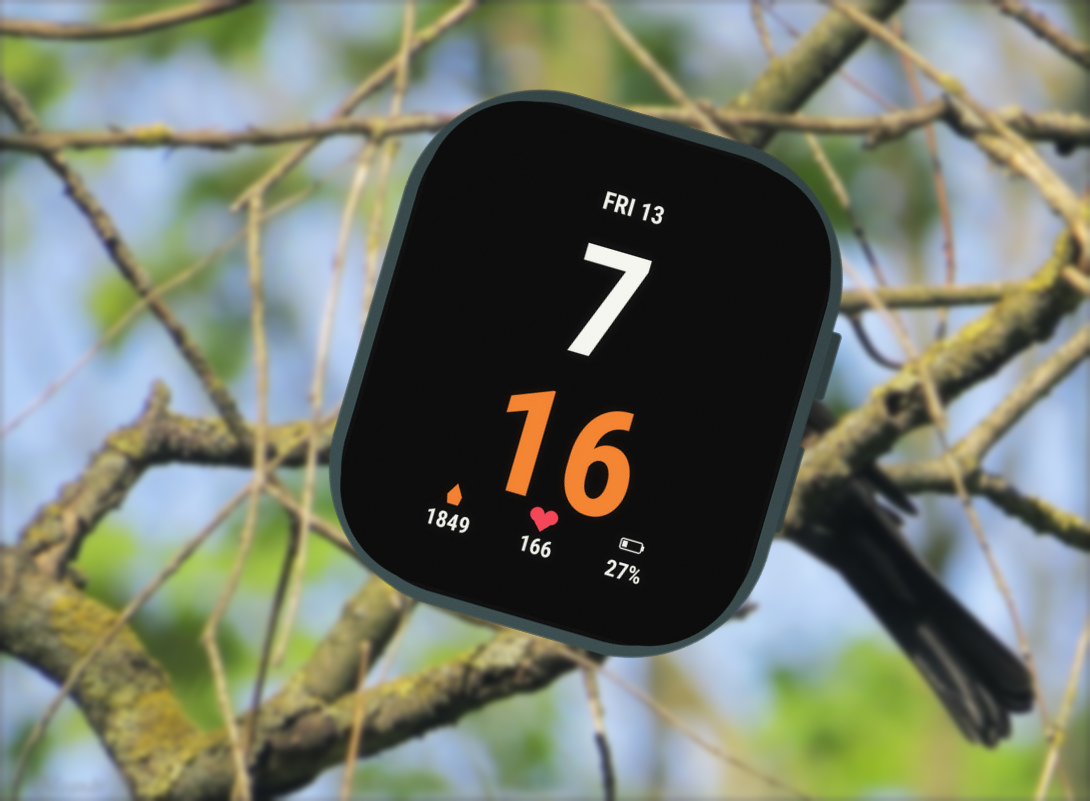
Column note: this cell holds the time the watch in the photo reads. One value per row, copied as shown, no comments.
7:16
